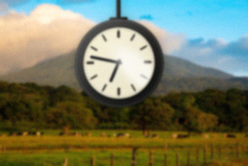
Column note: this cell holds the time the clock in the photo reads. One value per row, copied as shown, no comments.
6:47
